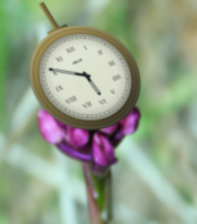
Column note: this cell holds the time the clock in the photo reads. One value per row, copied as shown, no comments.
5:51
